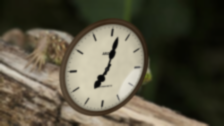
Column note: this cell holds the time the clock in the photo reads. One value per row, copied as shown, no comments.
7:02
